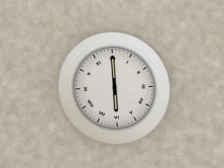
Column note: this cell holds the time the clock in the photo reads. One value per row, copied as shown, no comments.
6:00
